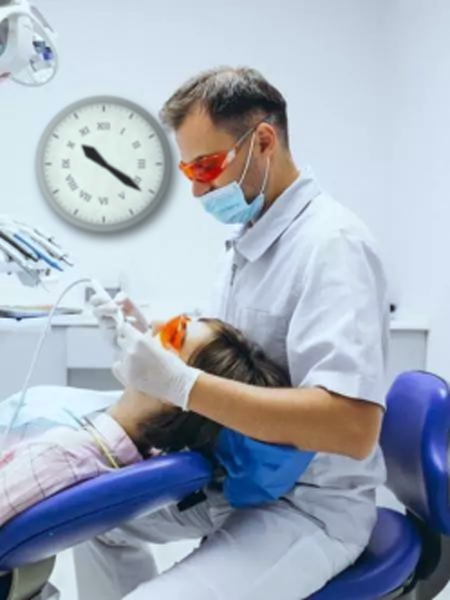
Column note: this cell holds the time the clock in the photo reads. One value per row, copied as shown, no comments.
10:21
